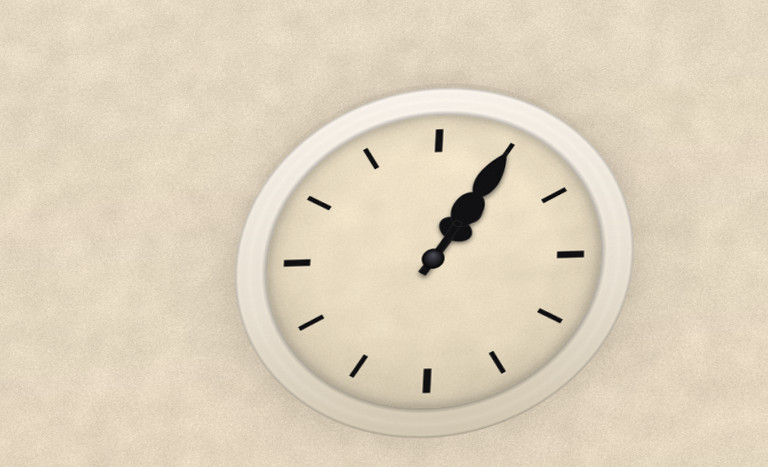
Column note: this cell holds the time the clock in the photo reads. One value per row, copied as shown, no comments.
1:05
